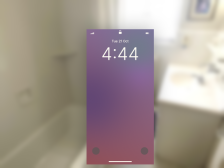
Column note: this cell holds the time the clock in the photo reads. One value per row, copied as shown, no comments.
4:44
